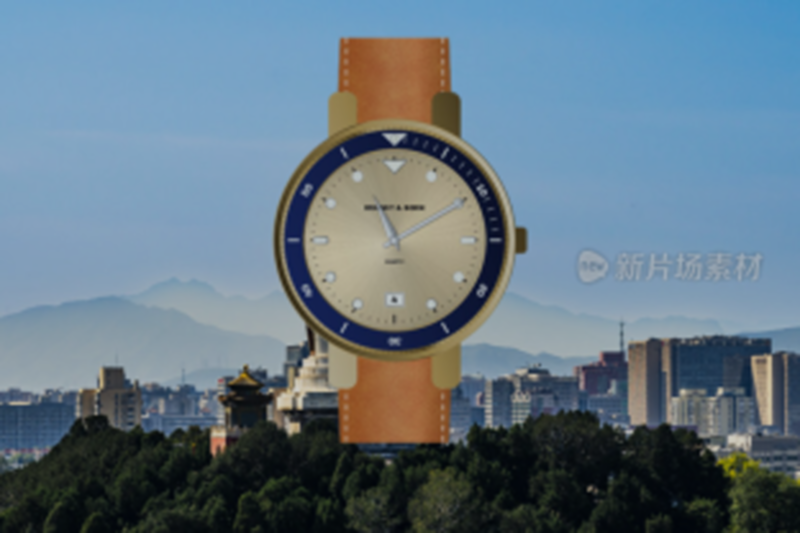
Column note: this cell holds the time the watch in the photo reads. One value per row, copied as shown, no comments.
11:10
